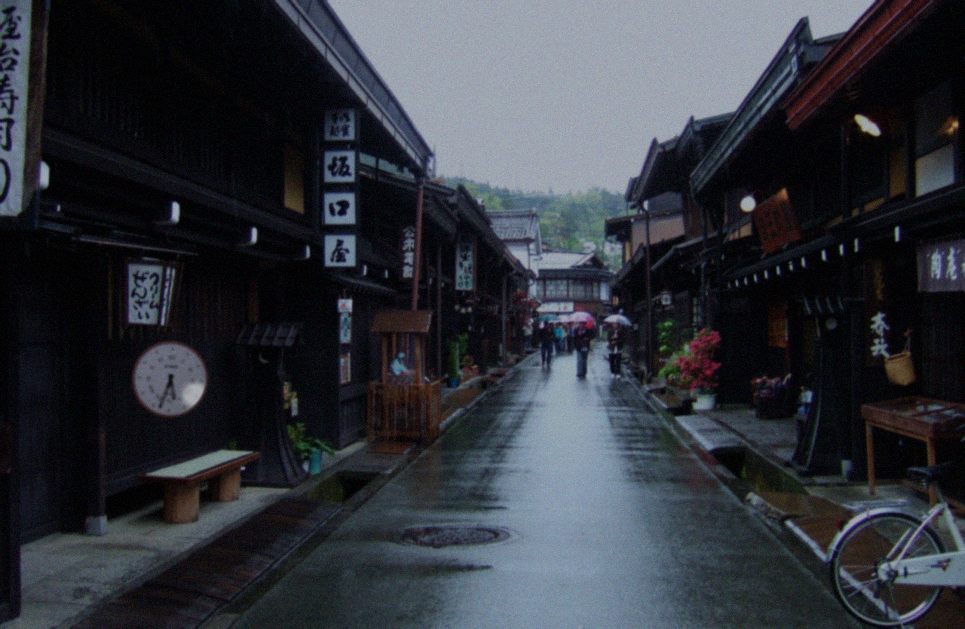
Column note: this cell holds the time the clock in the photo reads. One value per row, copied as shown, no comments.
5:33
